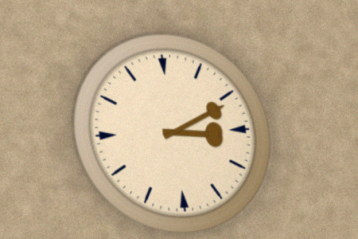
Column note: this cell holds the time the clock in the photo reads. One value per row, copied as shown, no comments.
3:11
